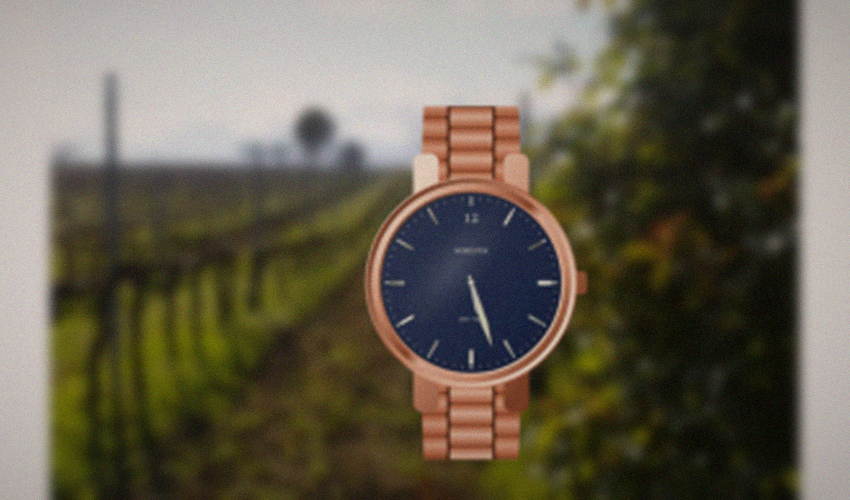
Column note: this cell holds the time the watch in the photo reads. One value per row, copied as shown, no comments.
5:27
